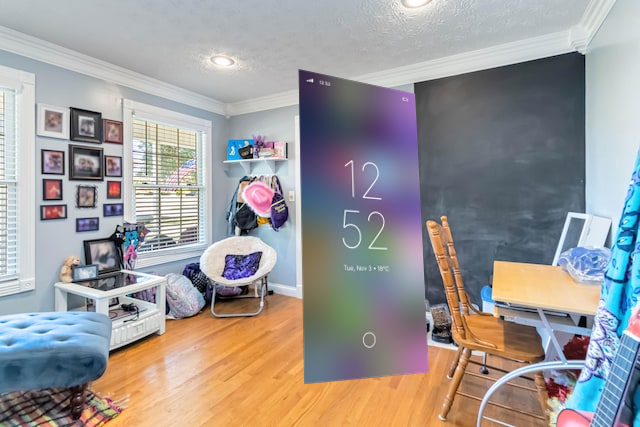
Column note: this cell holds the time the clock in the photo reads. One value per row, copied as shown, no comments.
12:52
